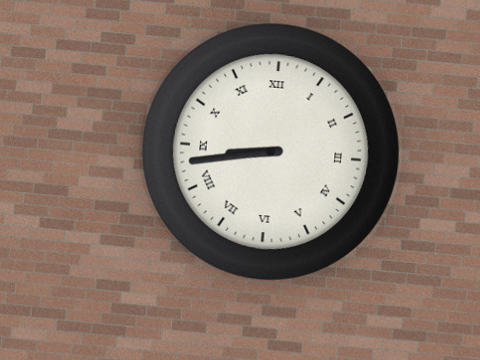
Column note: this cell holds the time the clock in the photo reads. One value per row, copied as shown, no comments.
8:43
